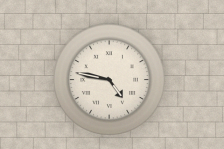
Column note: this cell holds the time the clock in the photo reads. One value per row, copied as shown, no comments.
4:47
